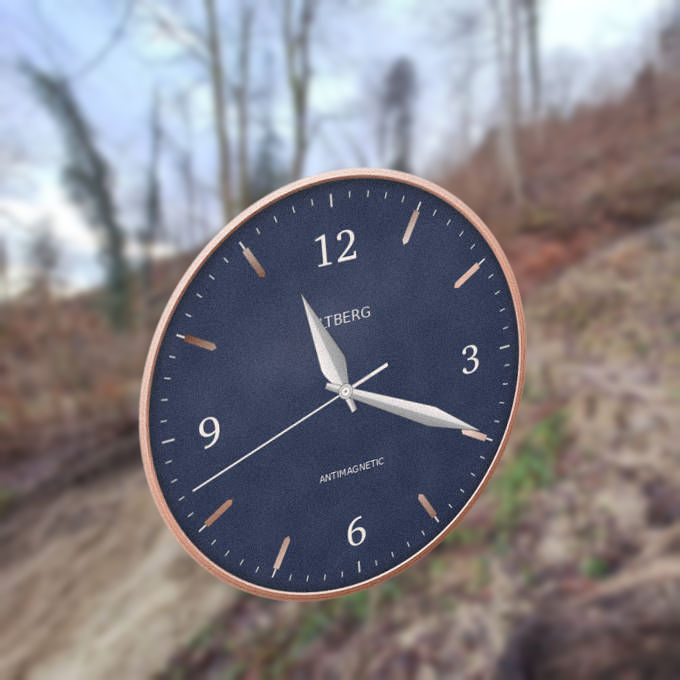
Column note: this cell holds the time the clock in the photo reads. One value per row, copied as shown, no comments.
11:19:42
